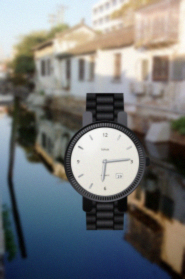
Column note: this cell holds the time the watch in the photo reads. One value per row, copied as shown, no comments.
6:14
